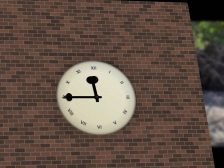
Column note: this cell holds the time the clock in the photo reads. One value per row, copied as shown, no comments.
11:45
